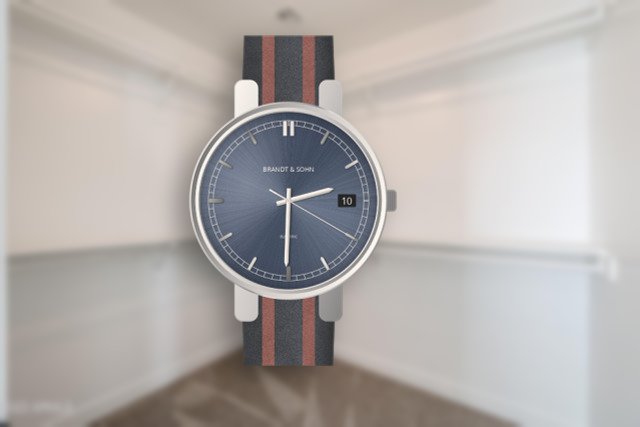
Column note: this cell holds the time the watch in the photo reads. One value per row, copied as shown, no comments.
2:30:20
